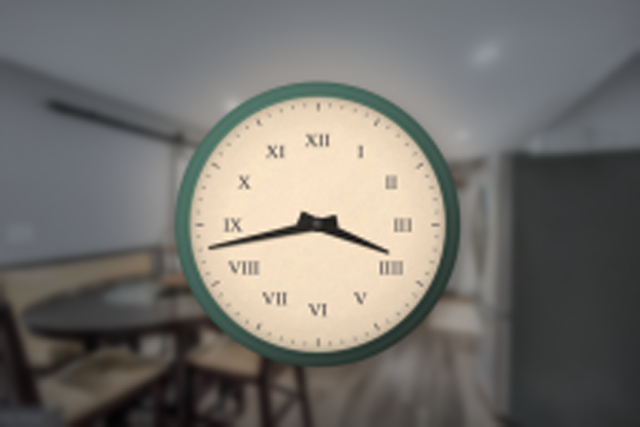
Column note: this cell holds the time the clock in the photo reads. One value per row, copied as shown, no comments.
3:43
